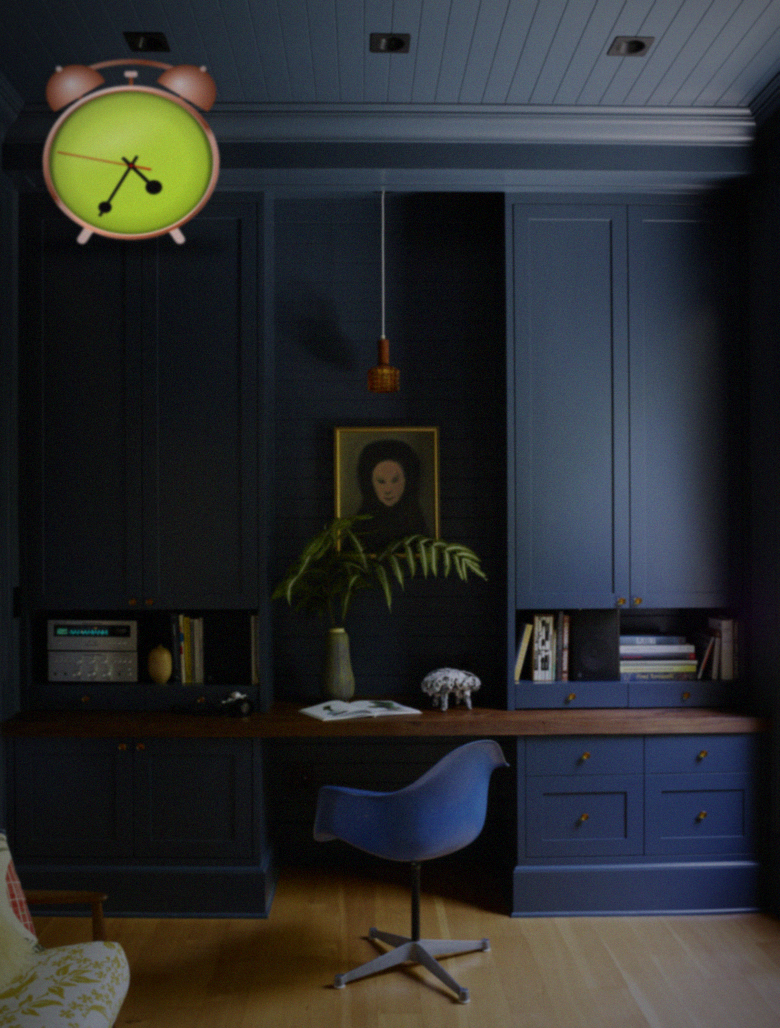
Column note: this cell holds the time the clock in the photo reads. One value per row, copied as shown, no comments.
4:34:47
